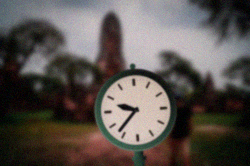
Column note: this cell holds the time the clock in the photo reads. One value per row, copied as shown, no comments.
9:37
